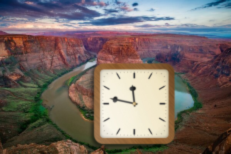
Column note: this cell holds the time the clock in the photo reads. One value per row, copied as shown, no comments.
11:47
